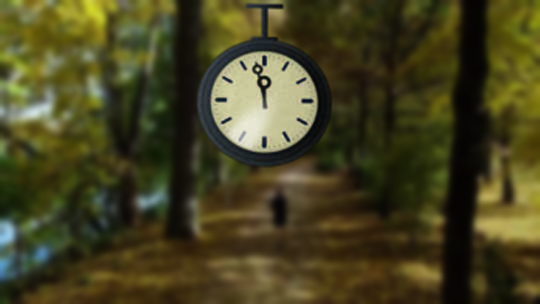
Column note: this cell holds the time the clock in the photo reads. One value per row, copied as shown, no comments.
11:58
